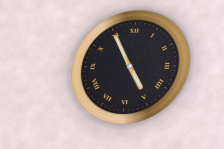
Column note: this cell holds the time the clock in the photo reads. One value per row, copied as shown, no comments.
4:55
